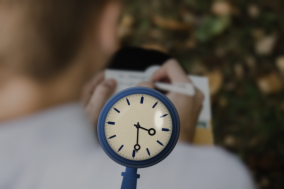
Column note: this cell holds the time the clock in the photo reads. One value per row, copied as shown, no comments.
3:29
